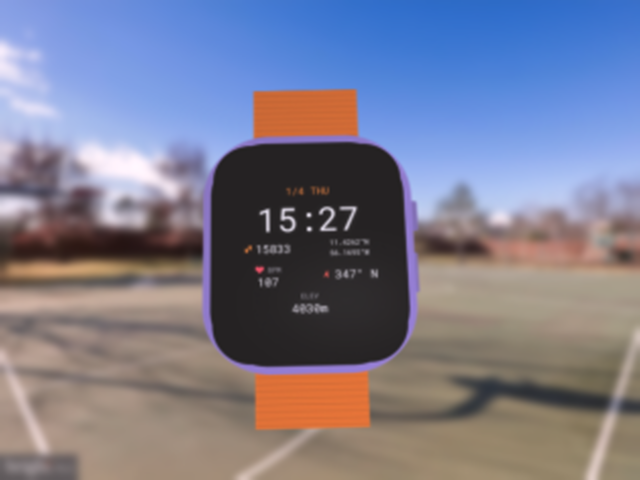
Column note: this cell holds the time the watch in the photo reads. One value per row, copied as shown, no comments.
15:27
